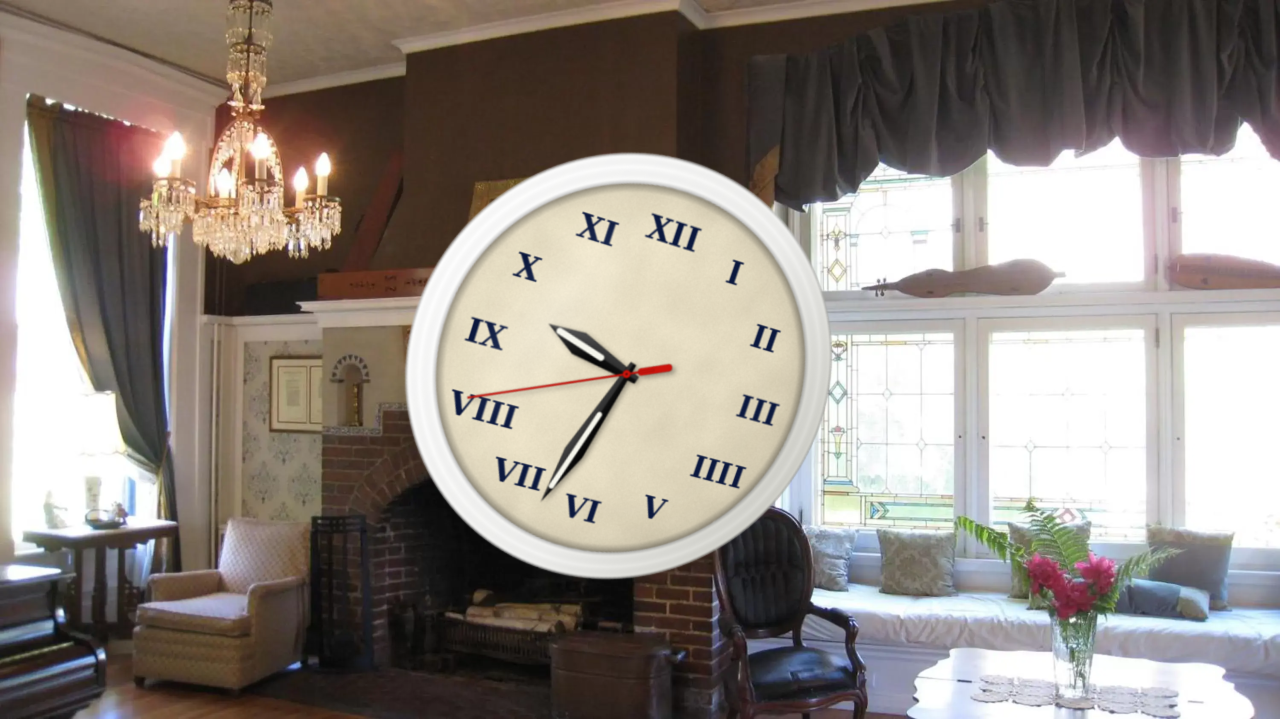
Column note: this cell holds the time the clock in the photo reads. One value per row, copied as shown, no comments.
9:32:41
